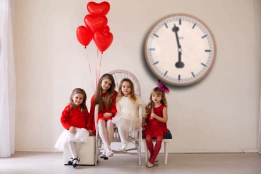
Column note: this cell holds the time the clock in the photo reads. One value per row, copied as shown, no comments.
5:58
